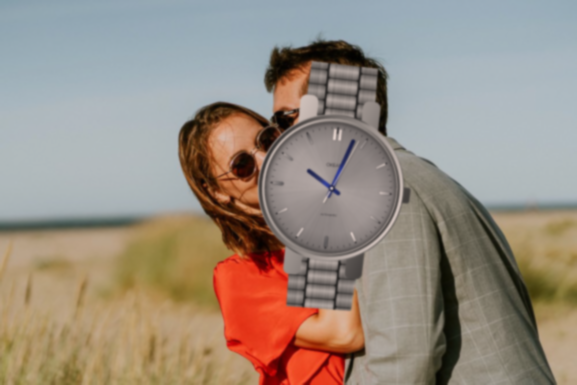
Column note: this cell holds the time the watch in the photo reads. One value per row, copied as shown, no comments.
10:03:04
